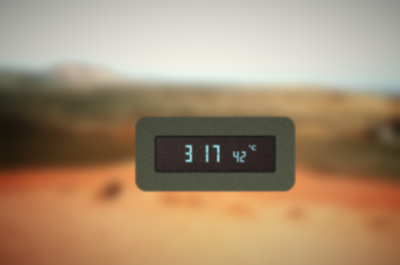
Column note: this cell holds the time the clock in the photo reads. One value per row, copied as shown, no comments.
3:17
